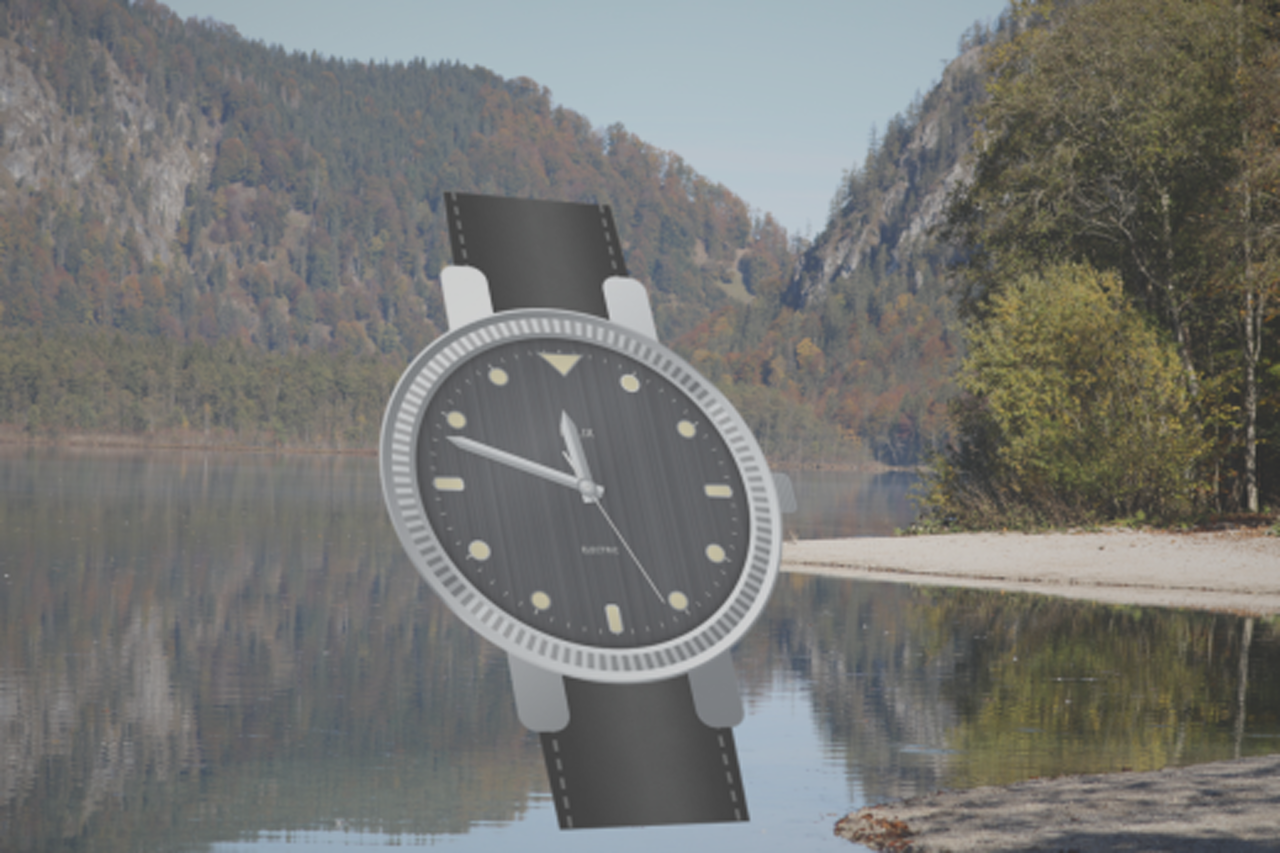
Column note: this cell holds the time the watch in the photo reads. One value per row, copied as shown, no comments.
11:48:26
